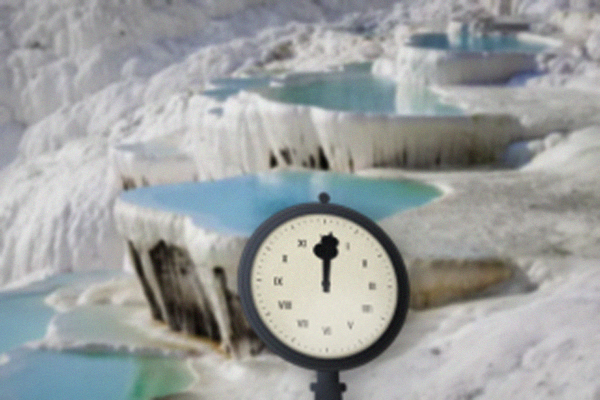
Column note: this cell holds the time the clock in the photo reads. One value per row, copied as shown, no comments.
12:01
